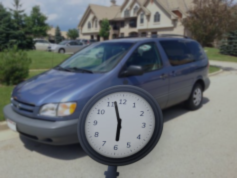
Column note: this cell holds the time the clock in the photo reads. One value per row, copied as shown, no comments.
5:57
